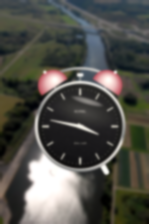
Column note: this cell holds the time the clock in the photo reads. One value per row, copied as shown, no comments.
3:47
